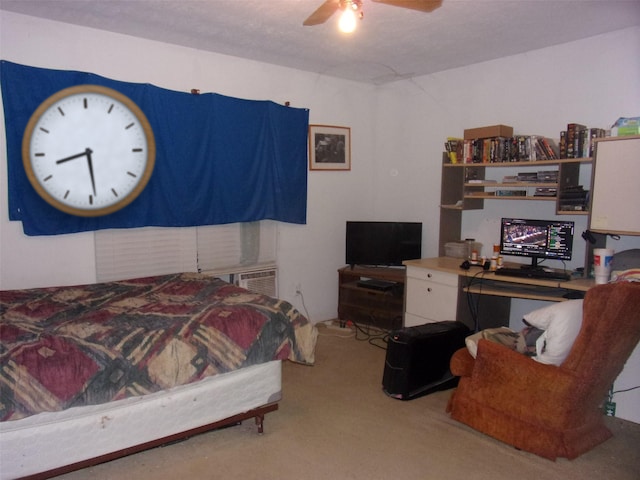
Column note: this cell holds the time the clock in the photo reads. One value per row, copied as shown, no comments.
8:29
